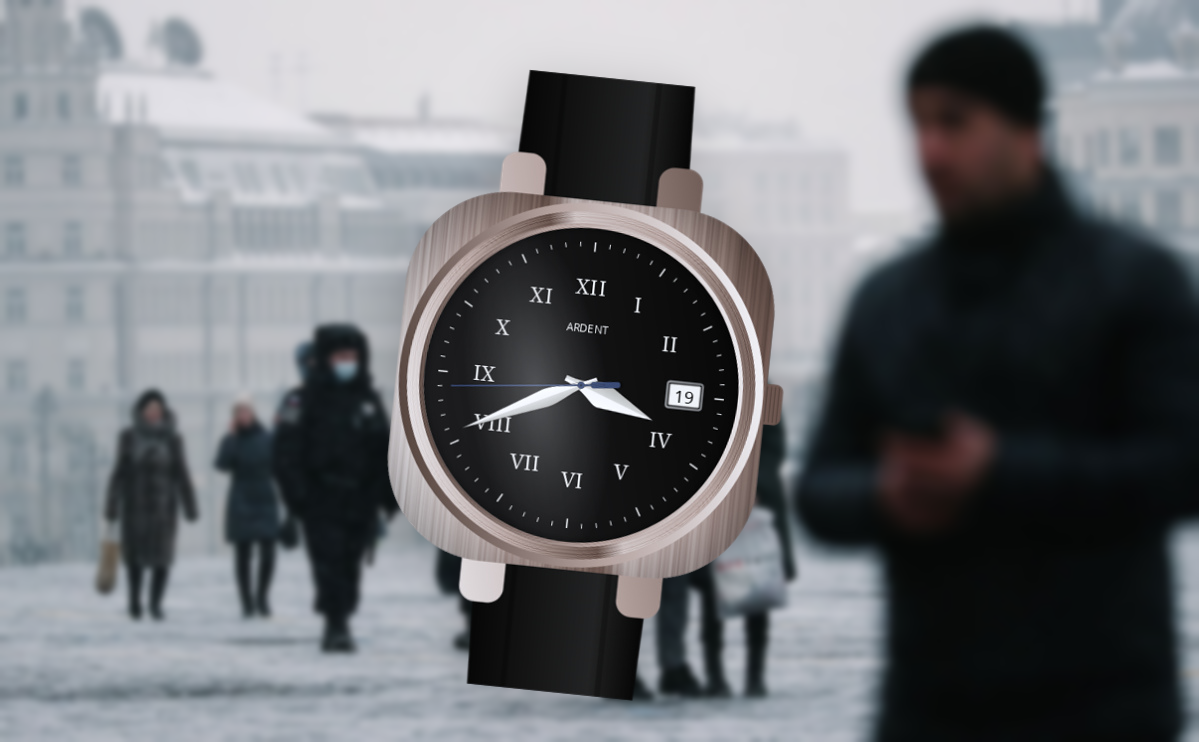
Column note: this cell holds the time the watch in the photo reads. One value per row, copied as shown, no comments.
3:40:44
